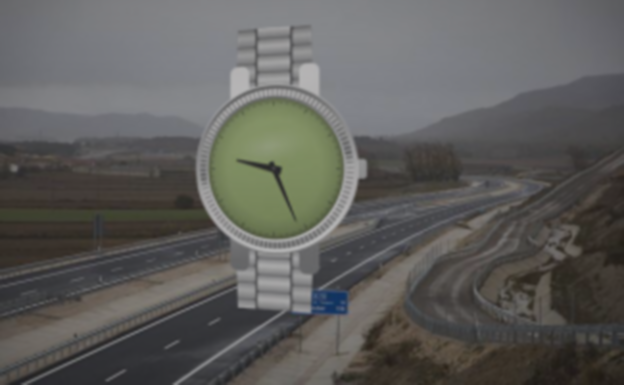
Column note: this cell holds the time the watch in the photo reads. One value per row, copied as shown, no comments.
9:26
